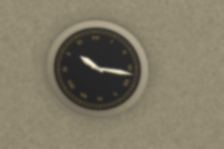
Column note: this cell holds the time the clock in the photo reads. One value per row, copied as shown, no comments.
10:17
